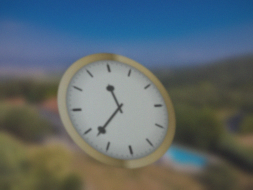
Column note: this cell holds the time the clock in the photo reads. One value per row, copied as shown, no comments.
11:38
